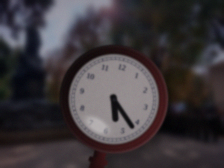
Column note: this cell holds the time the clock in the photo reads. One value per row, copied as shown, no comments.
5:22
